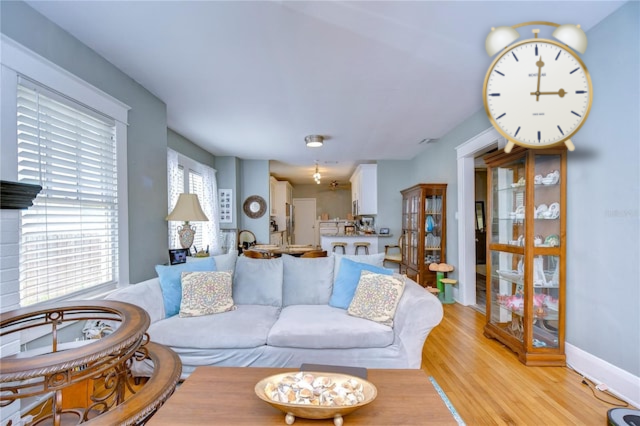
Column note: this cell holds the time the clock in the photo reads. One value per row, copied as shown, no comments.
3:01
